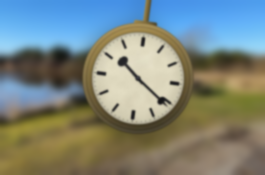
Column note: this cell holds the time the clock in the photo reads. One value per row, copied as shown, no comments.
10:21
